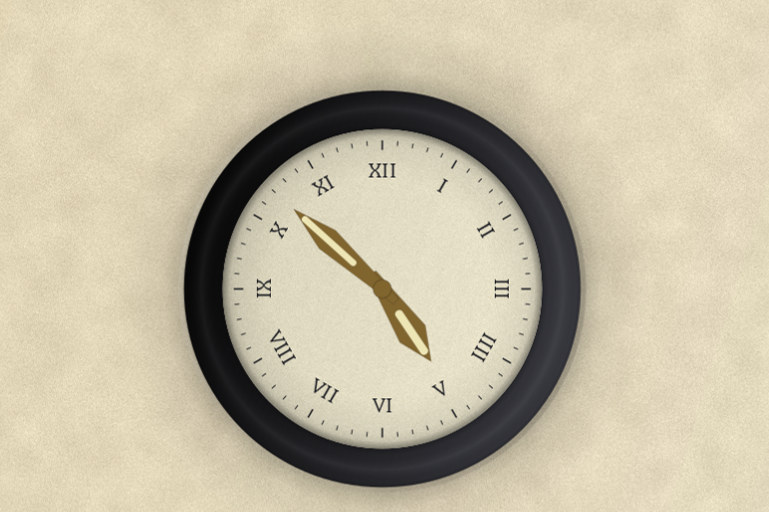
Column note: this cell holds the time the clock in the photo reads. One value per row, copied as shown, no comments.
4:52
